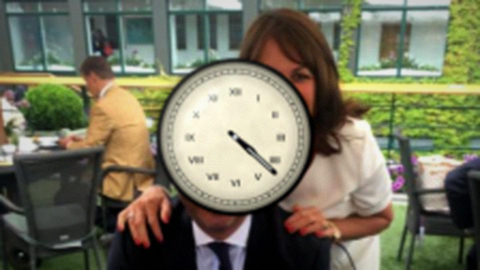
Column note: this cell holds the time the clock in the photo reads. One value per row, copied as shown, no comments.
4:22
